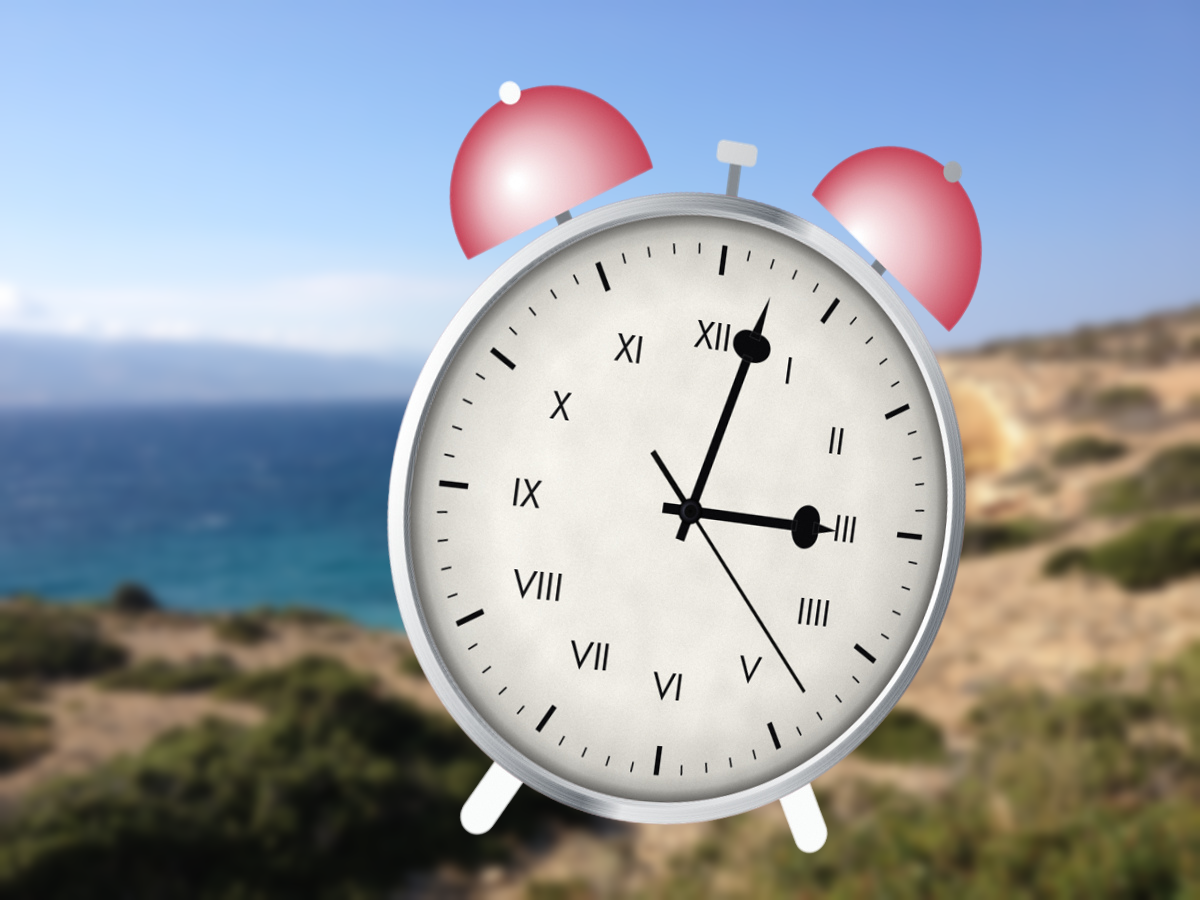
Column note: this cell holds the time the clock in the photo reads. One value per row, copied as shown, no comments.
3:02:23
